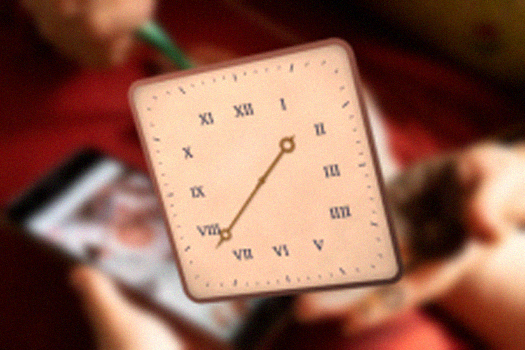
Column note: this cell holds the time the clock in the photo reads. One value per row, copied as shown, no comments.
1:38
